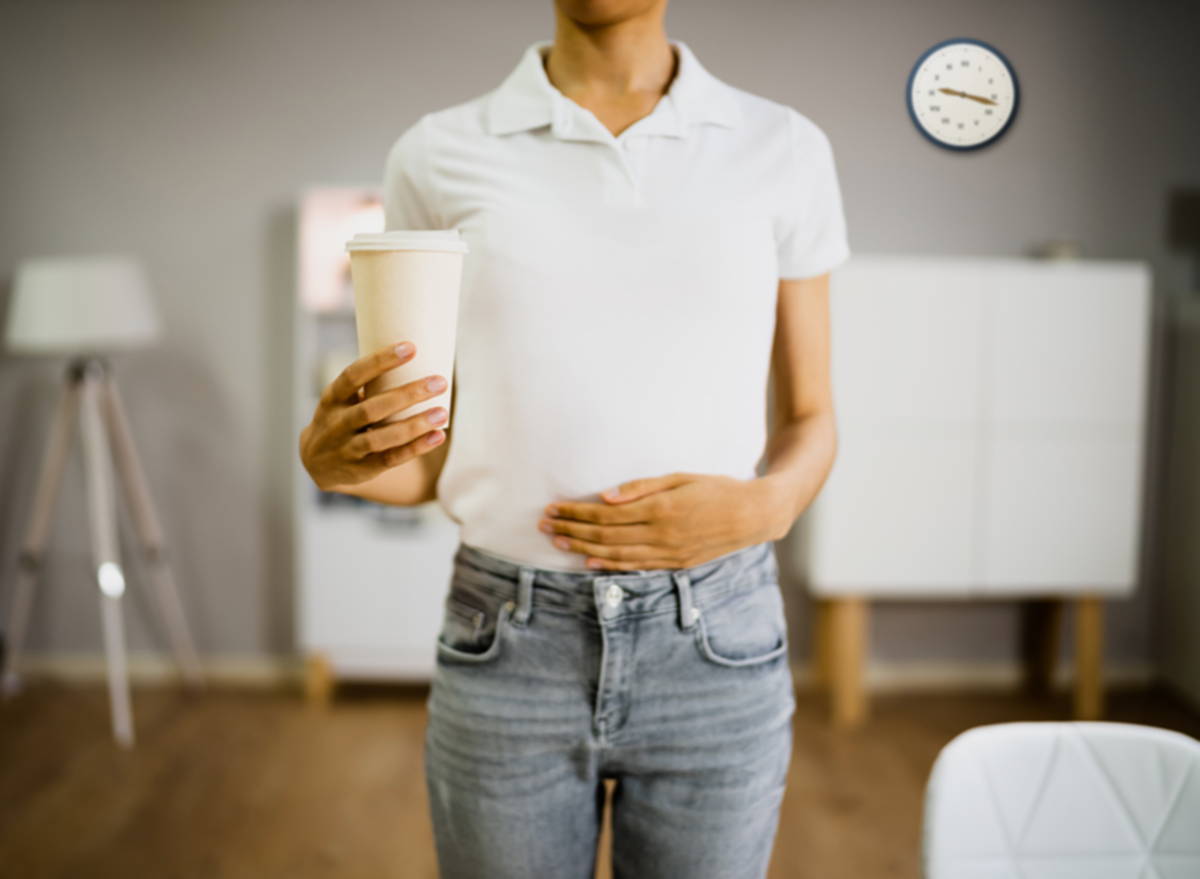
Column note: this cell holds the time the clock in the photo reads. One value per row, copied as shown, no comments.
9:17
